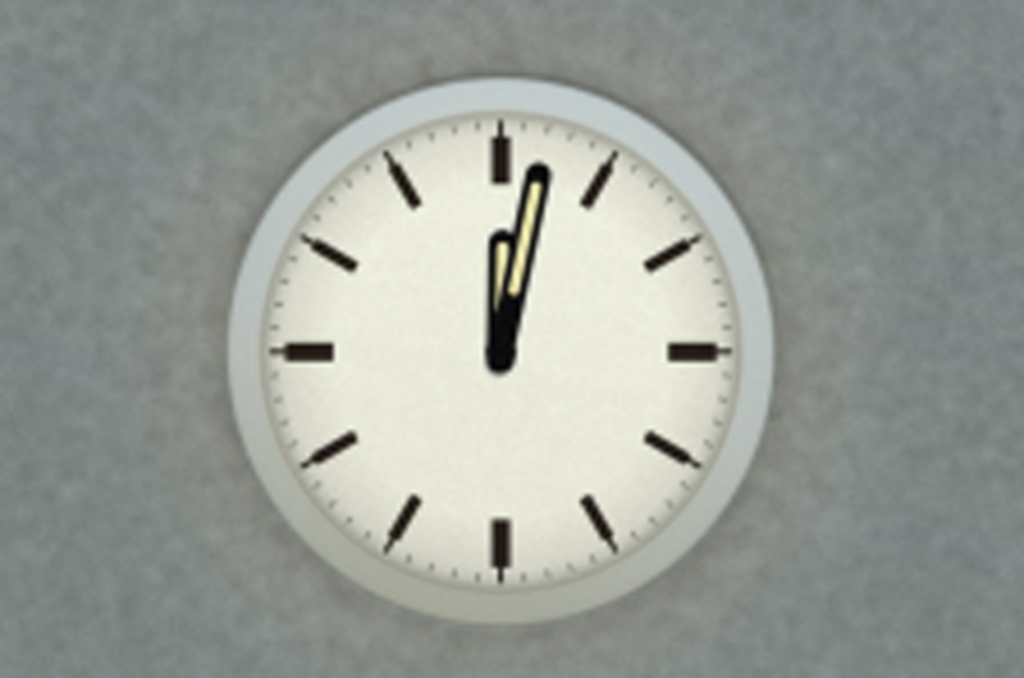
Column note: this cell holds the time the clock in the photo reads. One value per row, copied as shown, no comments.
12:02
